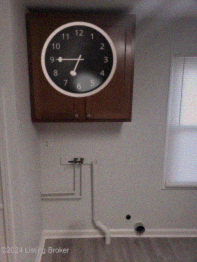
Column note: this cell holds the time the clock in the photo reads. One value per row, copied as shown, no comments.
6:45
